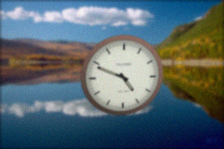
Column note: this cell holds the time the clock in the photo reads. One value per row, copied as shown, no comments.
4:49
